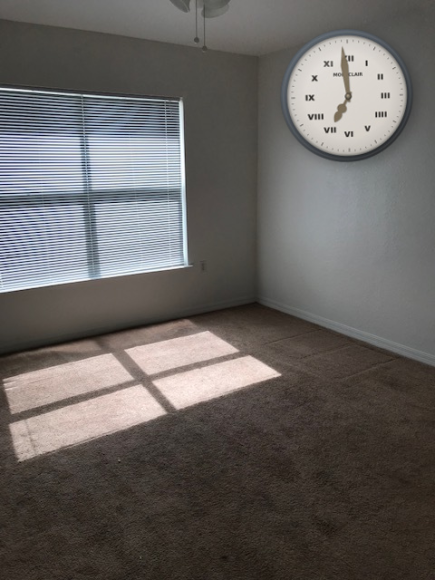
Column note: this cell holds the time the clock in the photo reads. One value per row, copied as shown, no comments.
6:59
